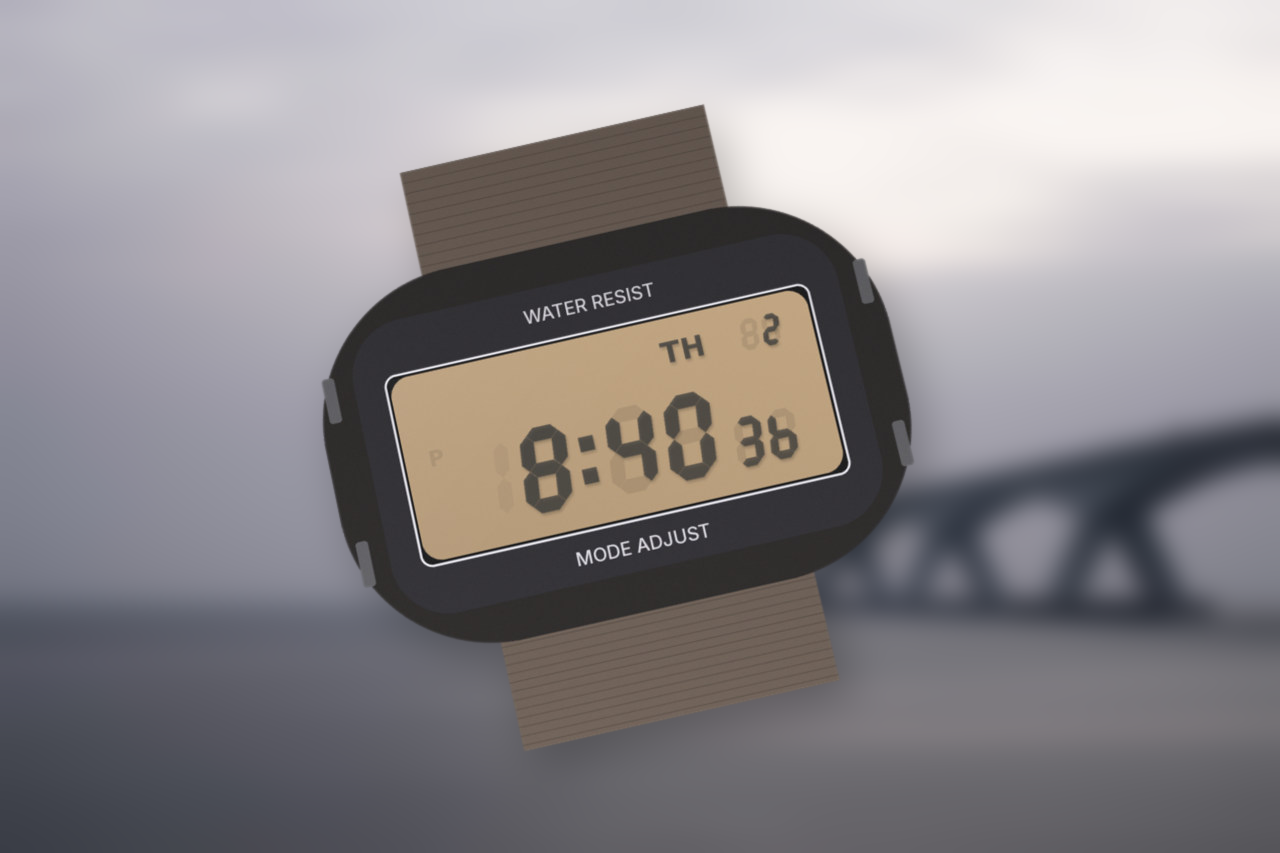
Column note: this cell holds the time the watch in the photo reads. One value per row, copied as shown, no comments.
8:40:36
